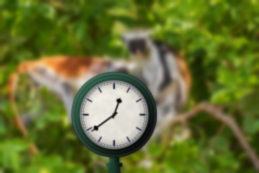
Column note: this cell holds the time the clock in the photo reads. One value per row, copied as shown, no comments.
12:39
